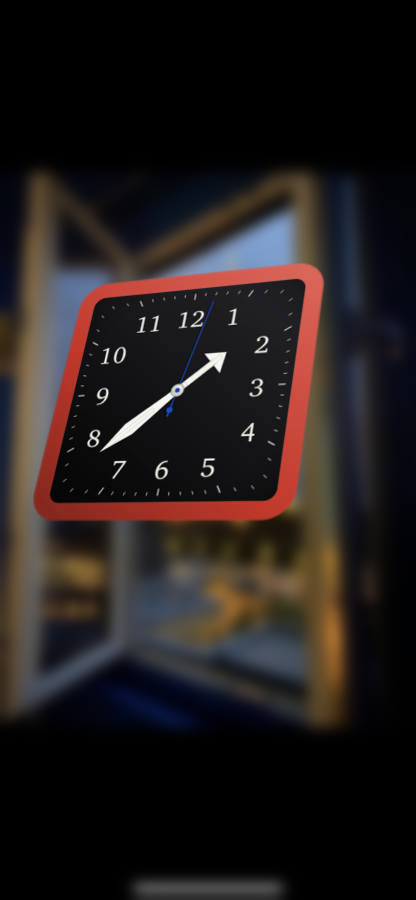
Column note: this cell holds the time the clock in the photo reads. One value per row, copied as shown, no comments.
1:38:02
